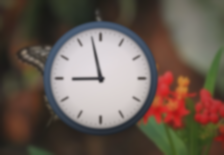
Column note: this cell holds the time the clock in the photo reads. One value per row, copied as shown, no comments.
8:58
